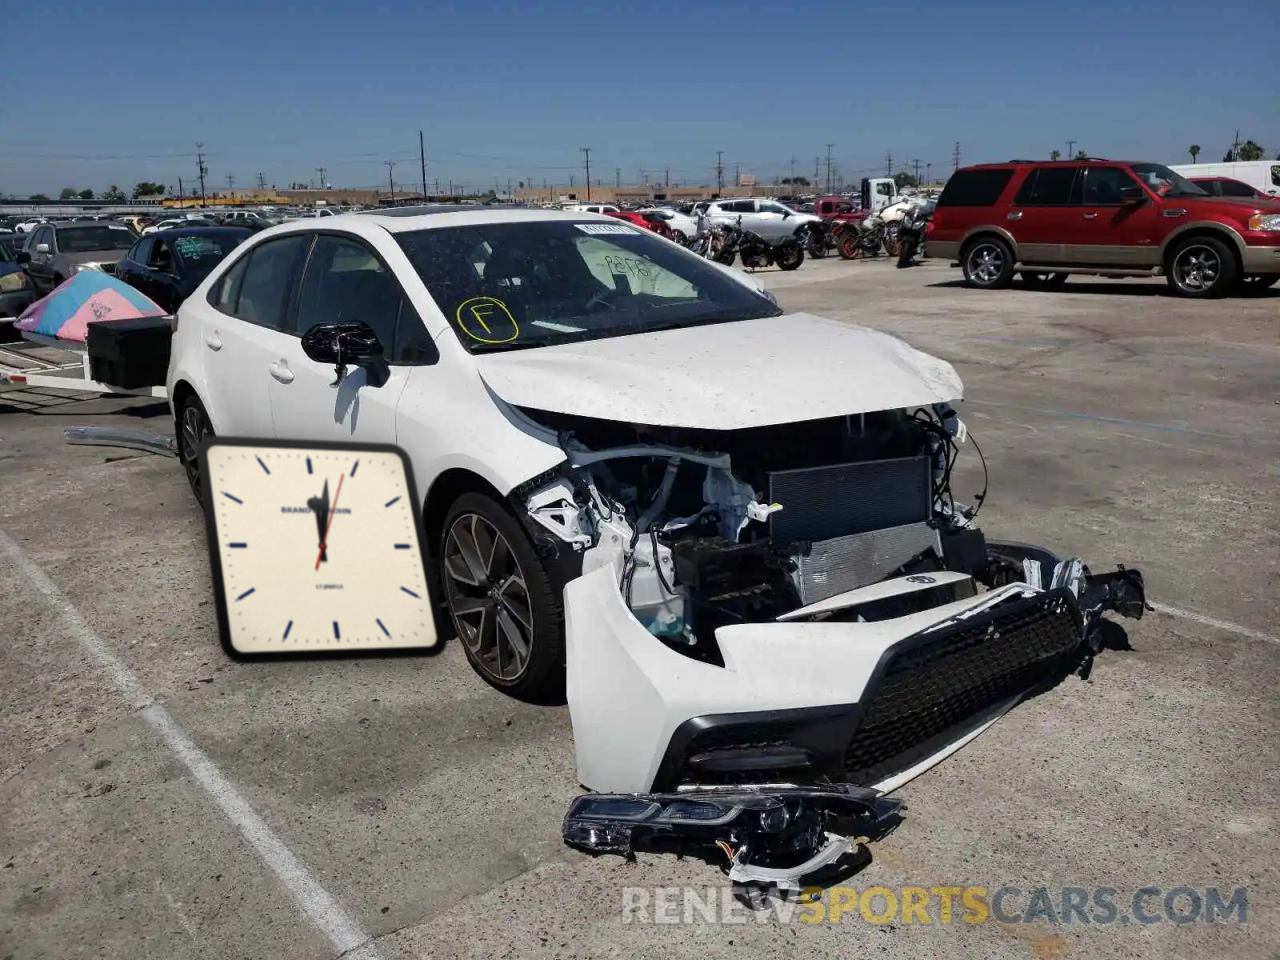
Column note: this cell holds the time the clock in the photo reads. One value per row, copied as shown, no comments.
12:02:04
